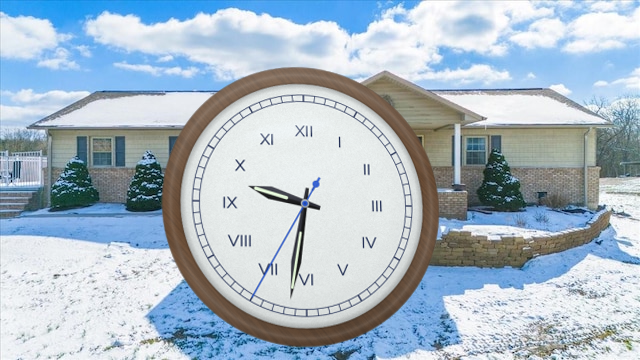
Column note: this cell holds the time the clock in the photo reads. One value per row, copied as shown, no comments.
9:31:35
